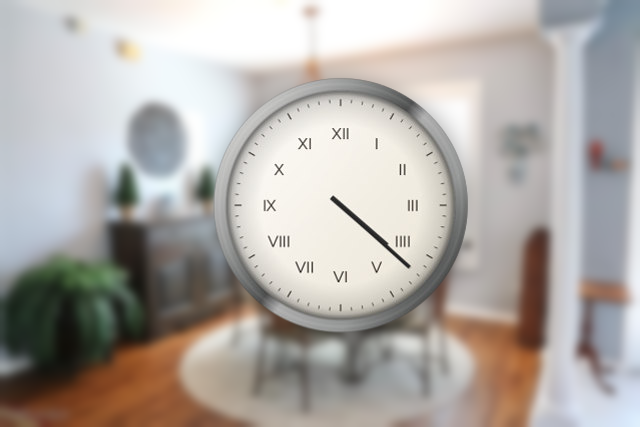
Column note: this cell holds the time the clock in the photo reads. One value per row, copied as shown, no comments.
4:22
